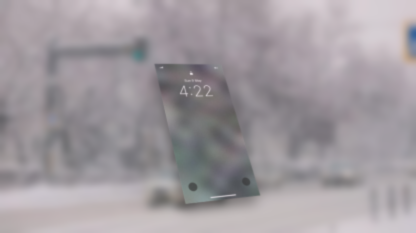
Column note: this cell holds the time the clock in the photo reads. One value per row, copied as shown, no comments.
4:22
